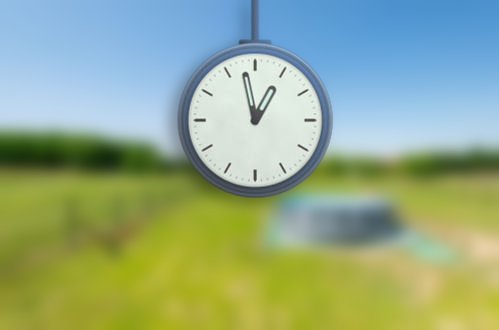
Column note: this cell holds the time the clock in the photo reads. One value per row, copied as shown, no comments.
12:58
